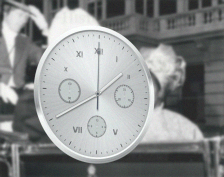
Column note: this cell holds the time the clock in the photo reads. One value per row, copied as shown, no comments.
1:40
